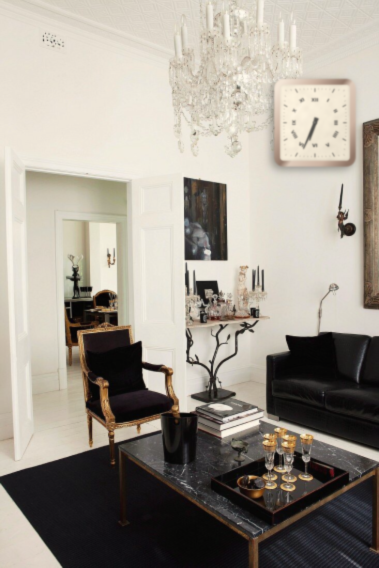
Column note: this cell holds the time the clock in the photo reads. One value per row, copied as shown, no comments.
6:34
